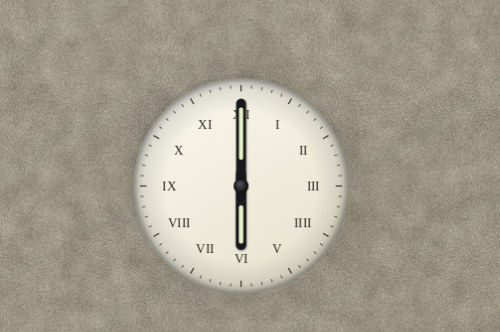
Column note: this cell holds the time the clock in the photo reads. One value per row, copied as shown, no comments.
6:00
